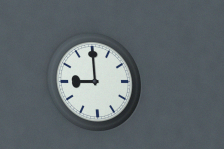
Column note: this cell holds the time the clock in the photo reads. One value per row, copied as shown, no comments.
9:00
